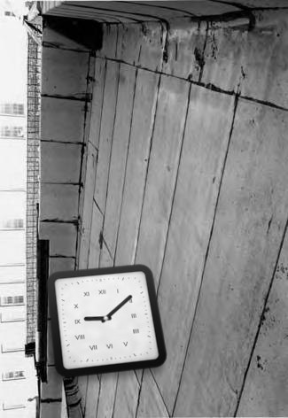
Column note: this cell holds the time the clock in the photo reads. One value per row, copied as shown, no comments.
9:09
